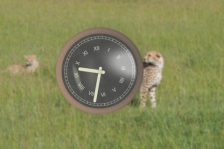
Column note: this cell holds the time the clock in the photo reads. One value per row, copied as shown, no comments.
9:33
